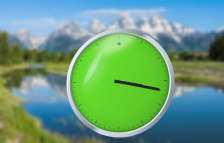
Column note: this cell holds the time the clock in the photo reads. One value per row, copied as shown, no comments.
3:17
